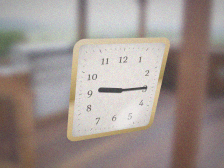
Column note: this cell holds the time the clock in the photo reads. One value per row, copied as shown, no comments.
9:15
